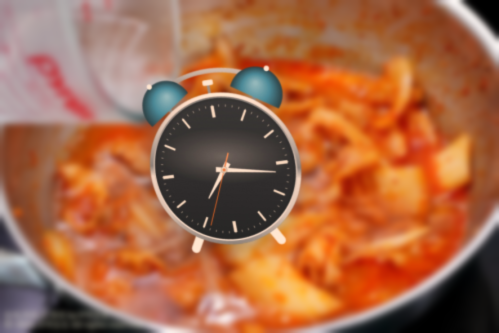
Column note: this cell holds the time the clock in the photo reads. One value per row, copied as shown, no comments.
7:16:34
